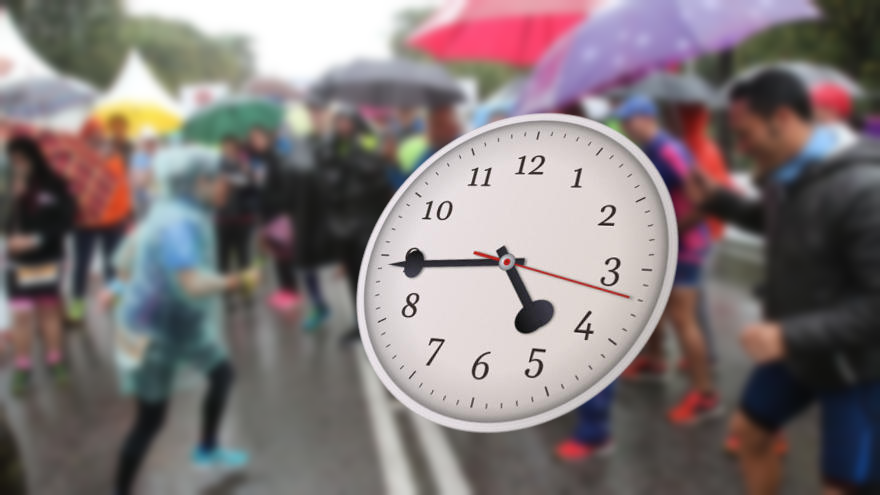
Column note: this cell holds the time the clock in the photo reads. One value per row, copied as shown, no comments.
4:44:17
